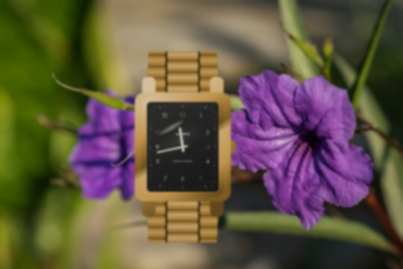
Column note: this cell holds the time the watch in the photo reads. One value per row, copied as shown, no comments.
11:43
